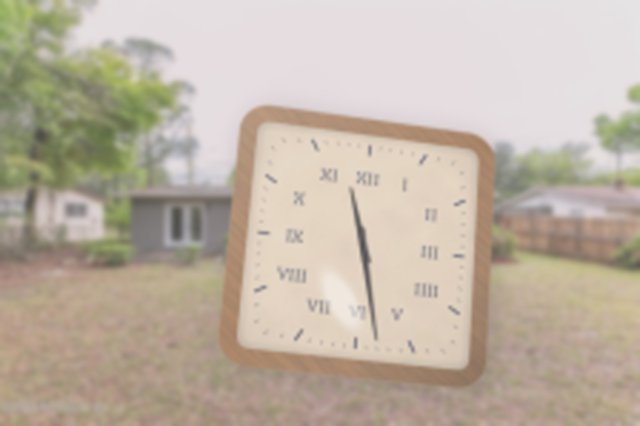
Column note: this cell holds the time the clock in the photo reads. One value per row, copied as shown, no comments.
11:28
